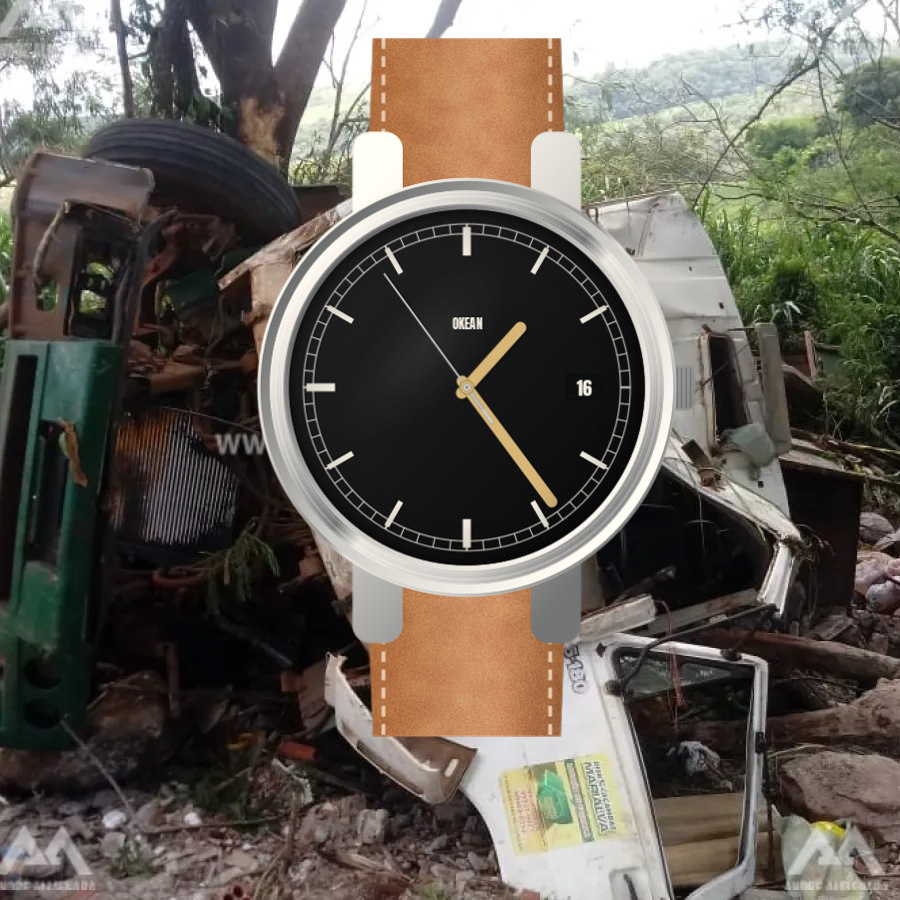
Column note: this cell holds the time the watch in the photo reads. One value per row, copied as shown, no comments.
1:23:54
